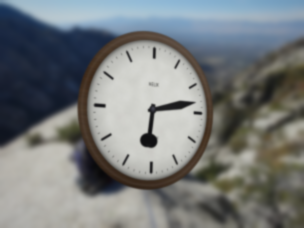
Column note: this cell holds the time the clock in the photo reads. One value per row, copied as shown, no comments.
6:13
